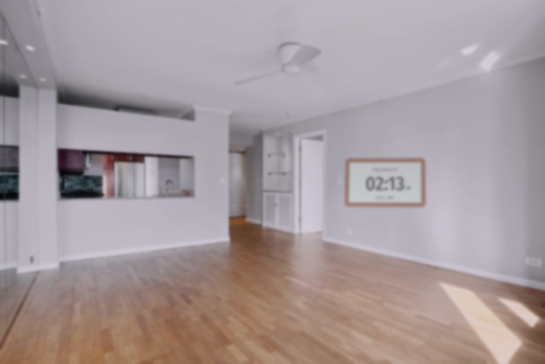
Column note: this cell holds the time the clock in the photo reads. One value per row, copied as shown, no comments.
2:13
